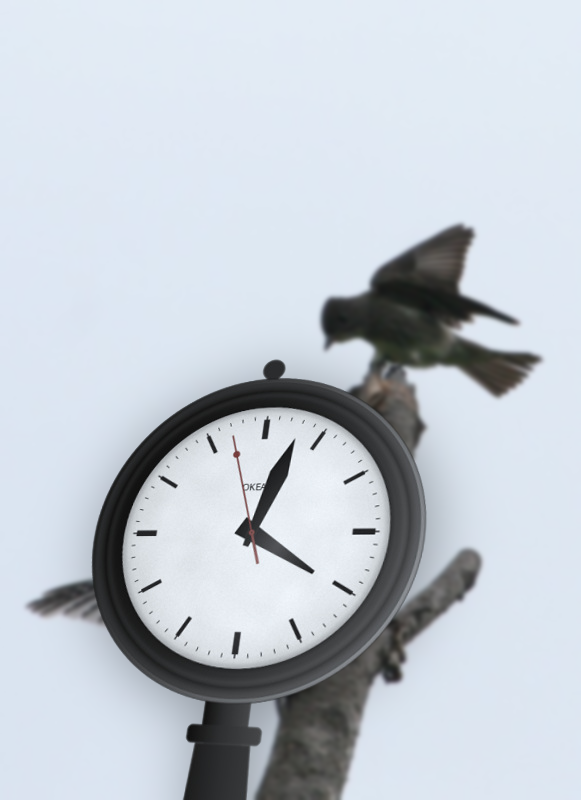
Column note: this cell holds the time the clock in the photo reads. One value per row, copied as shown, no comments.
4:02:57
